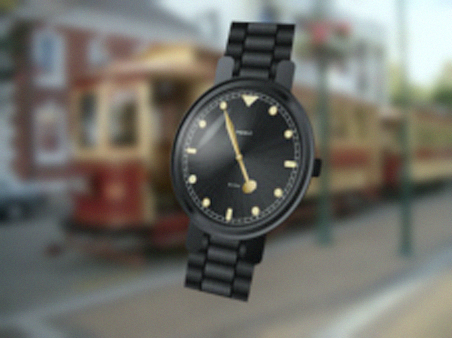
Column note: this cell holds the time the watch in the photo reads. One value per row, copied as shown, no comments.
4:55
